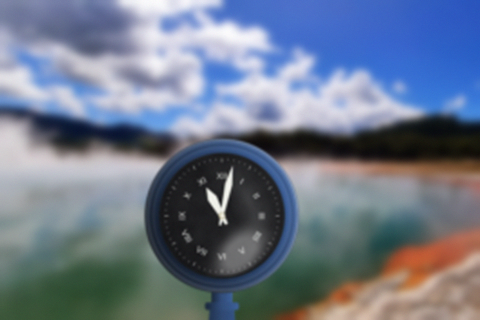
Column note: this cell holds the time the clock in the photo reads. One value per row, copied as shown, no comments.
11:02
